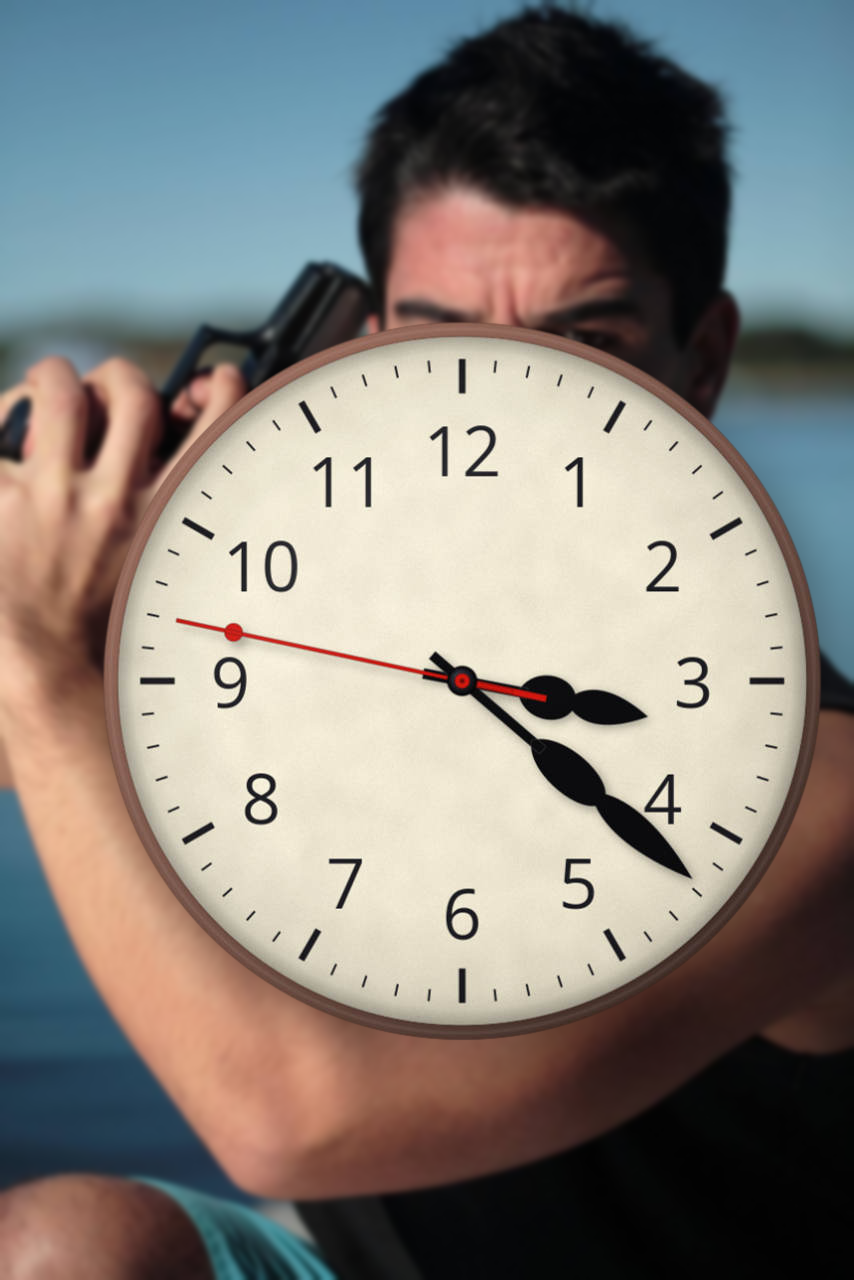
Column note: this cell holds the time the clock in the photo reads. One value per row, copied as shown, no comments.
3:21:47
